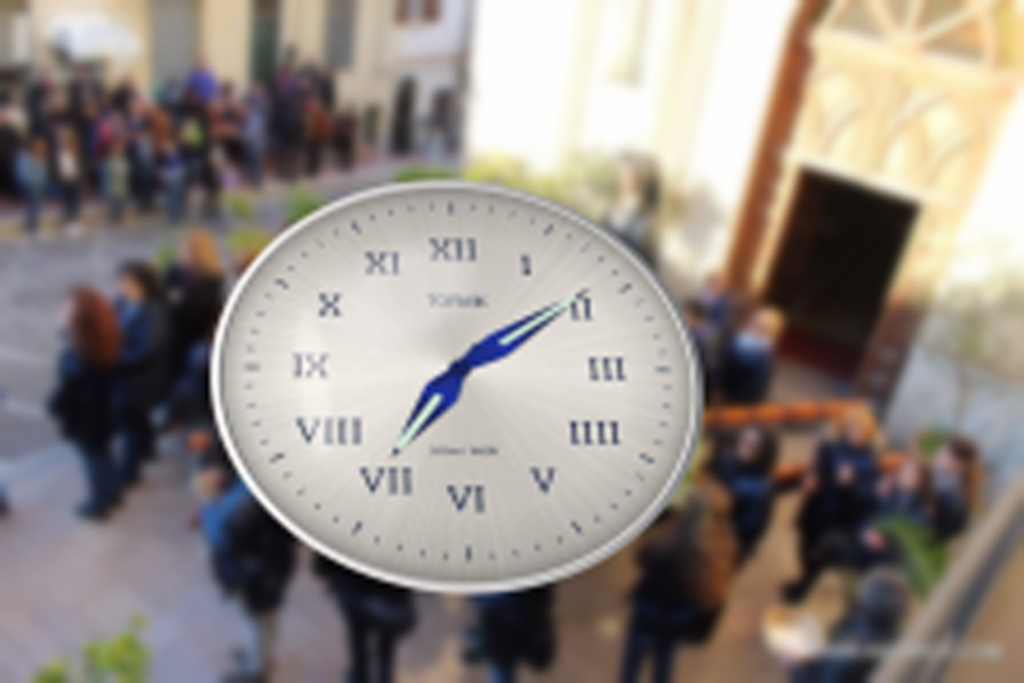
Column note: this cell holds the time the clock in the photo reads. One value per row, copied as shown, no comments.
7:09
